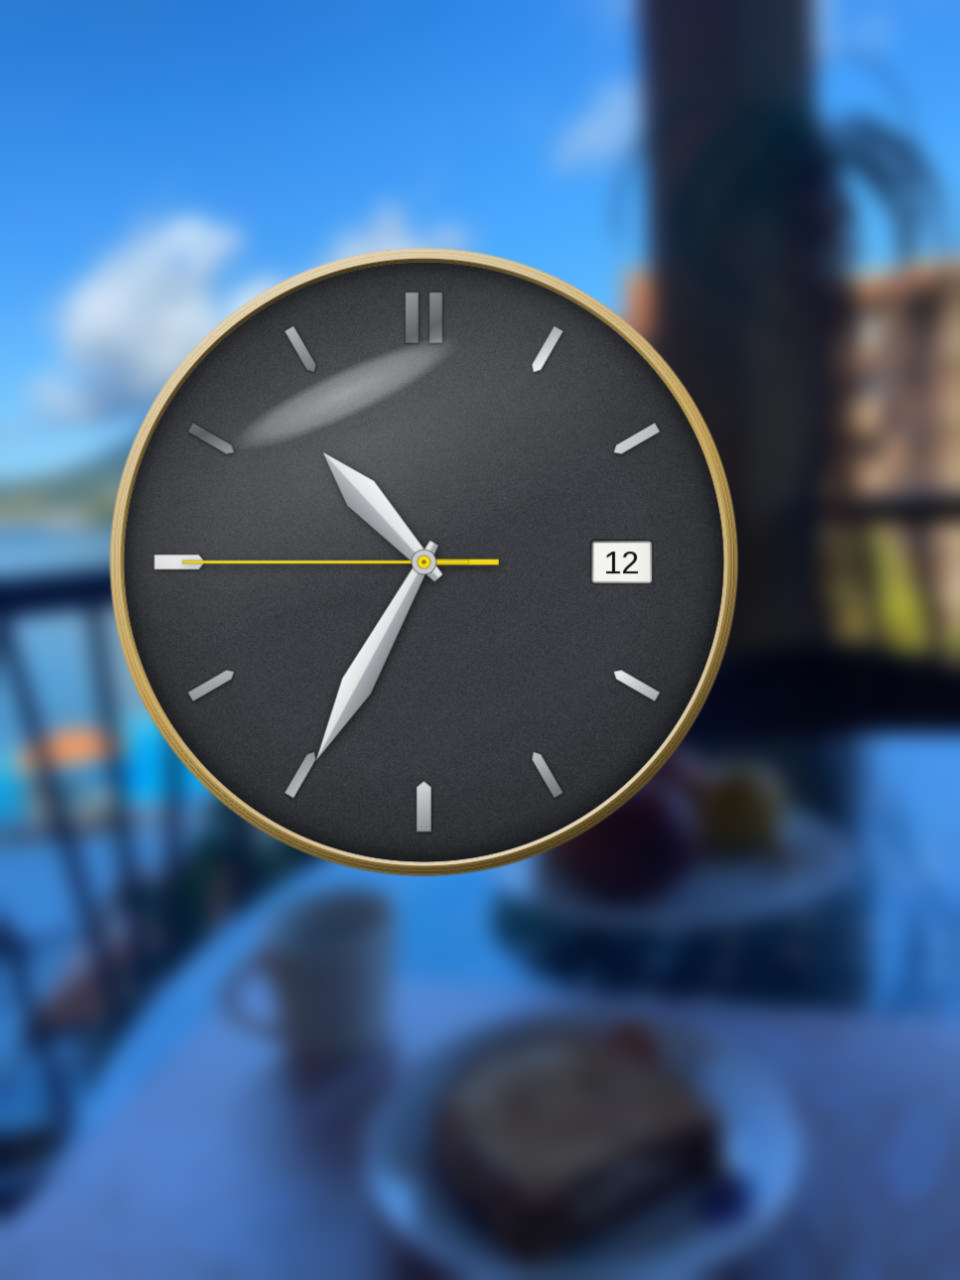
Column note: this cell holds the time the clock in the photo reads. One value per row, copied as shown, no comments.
10:34:45
